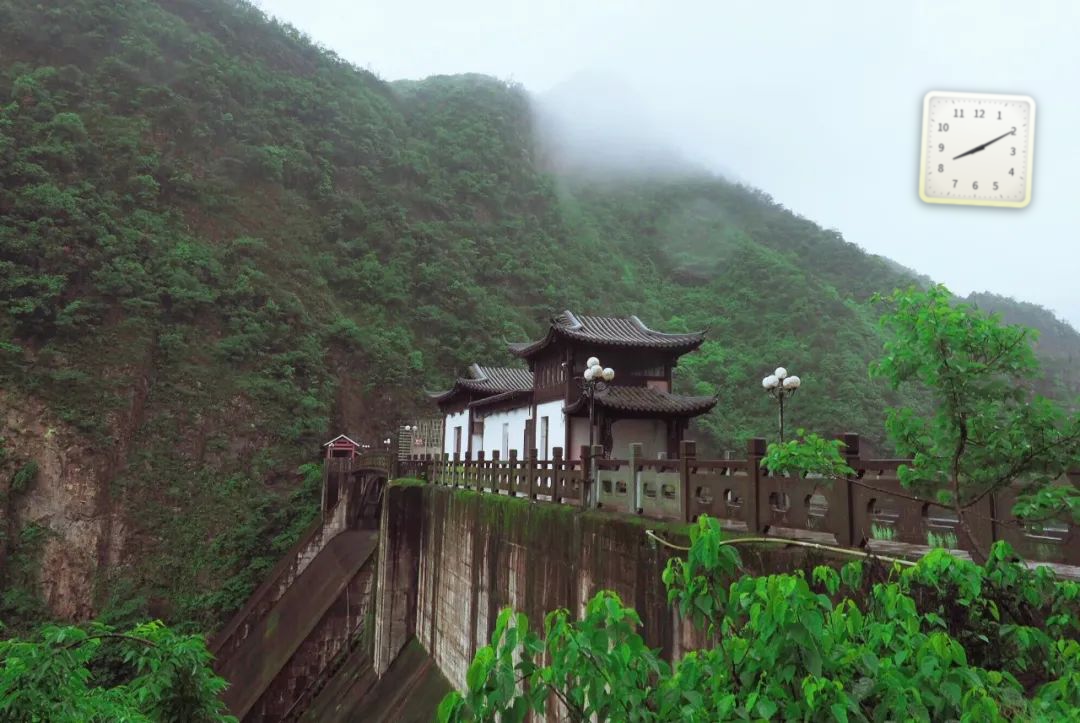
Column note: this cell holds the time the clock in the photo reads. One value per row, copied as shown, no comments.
8:10
